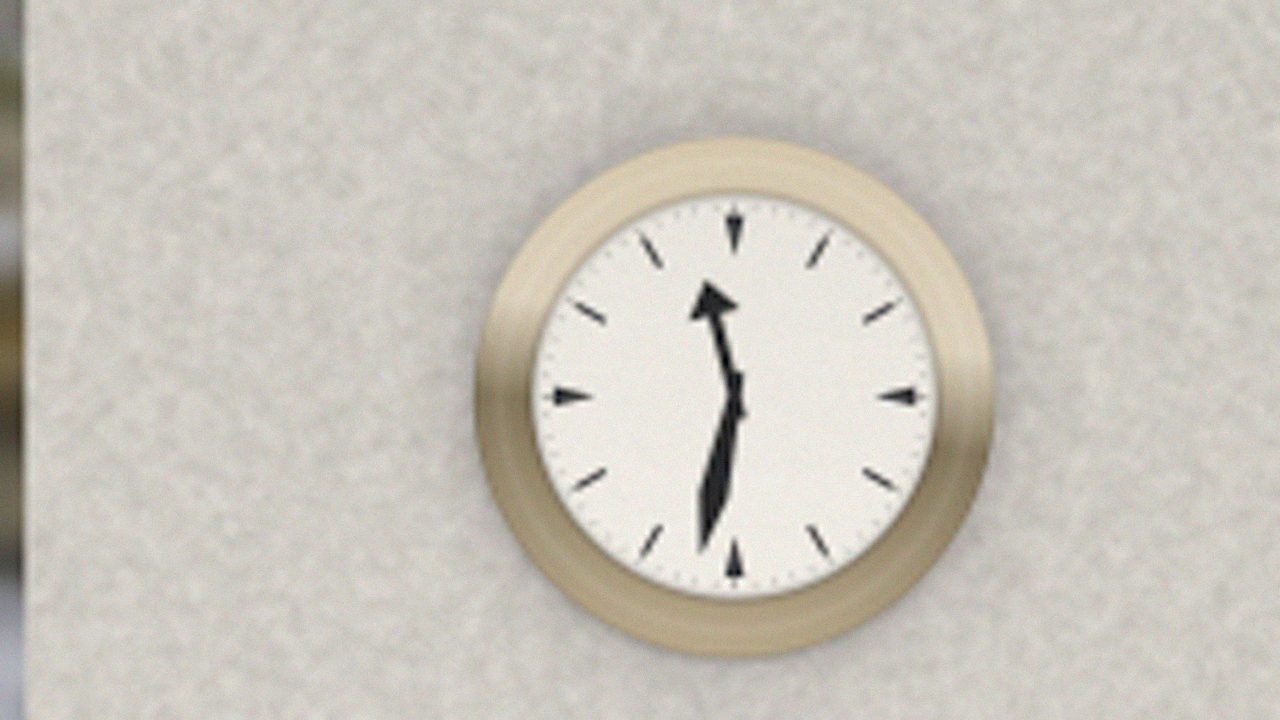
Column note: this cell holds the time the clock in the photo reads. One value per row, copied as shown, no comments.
11:32
